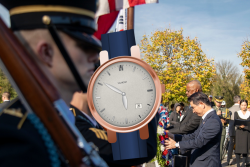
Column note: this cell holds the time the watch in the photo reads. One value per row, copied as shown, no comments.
5:51
